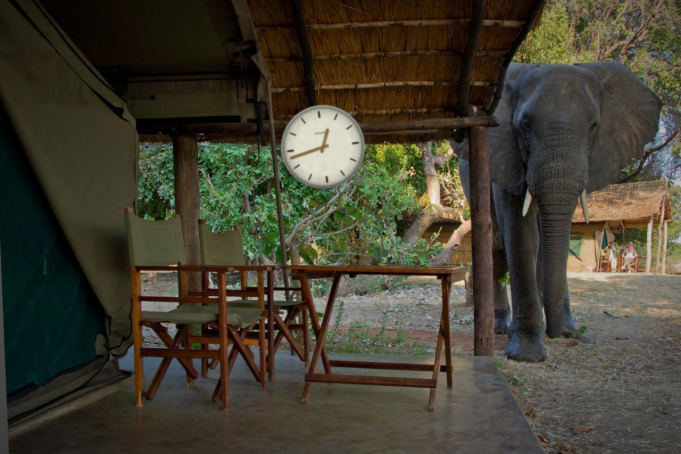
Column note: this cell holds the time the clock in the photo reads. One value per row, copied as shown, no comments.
12:43
